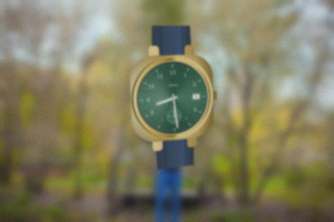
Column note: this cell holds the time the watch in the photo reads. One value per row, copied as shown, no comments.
8:29
